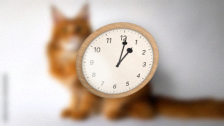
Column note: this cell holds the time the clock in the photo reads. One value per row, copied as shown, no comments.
1:01
